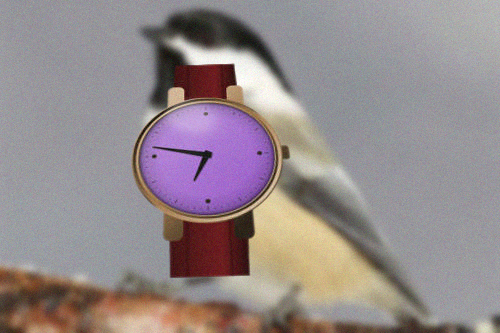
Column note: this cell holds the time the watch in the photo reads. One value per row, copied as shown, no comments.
6:47
